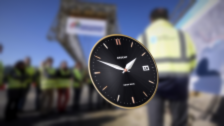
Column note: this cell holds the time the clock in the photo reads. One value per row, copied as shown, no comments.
1:49
